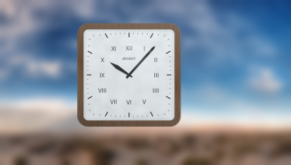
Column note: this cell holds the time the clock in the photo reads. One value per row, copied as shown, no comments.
10:07
